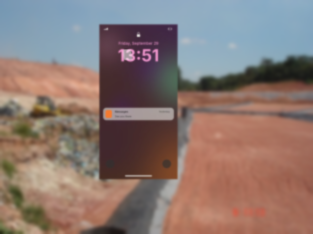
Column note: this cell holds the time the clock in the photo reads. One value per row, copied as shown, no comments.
13:51
